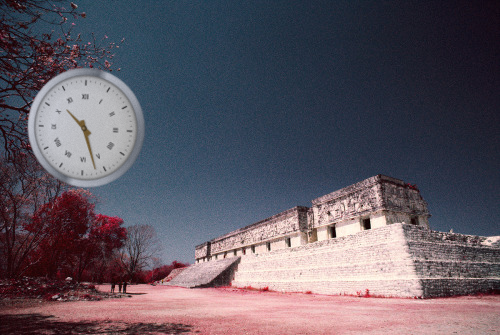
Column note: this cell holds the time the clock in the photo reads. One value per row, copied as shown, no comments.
10:27
